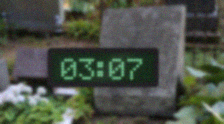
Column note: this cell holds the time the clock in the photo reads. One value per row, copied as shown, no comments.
3:07
